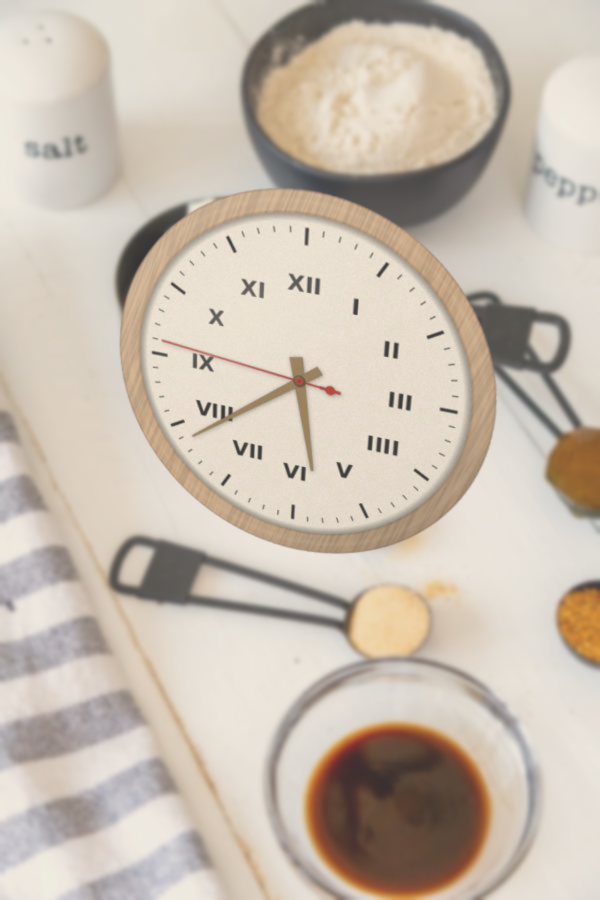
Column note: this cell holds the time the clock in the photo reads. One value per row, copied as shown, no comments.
5:38:46
